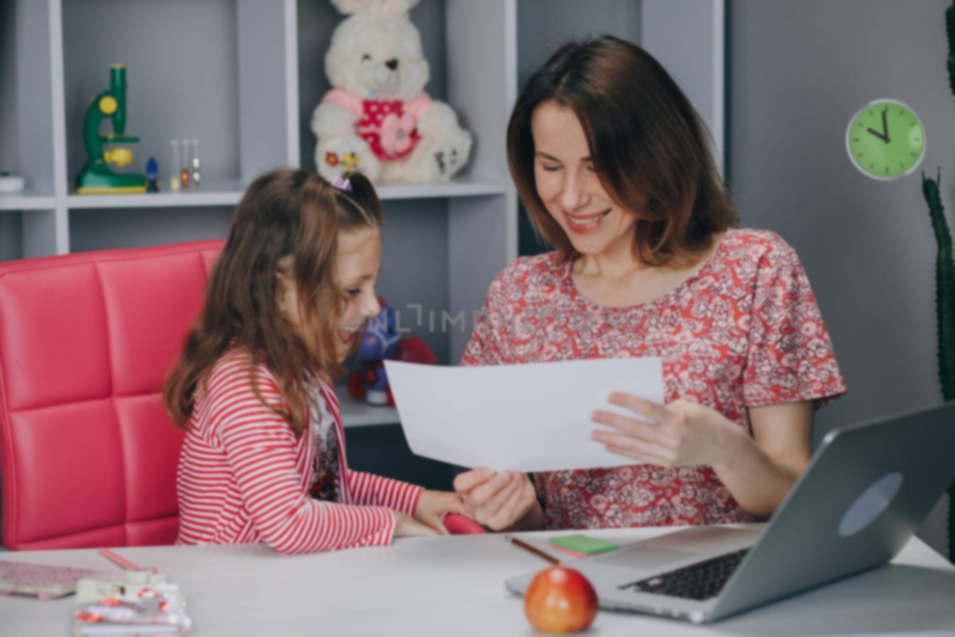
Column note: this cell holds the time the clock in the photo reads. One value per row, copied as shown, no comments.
9:59
